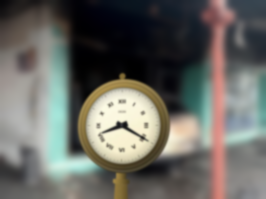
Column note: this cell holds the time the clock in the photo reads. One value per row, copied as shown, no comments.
8:20
